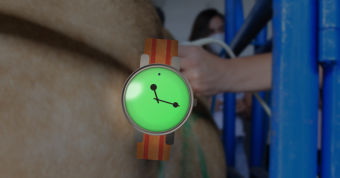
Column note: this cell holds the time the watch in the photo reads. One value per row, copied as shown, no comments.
11:17
